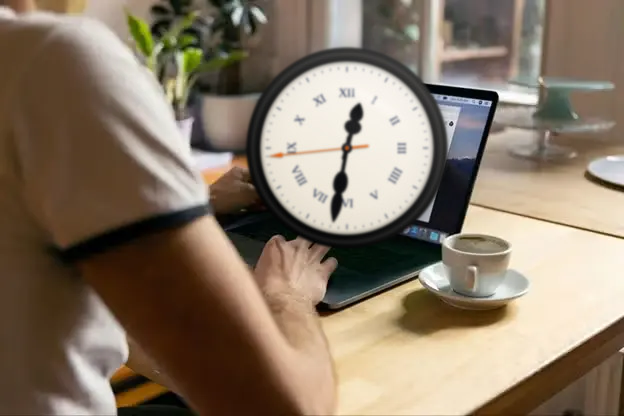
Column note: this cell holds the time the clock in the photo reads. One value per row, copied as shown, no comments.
12:31:44
